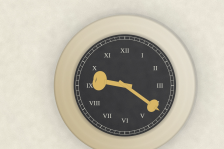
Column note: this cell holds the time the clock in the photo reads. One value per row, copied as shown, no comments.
9:21
